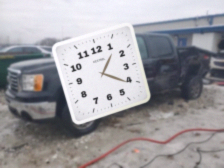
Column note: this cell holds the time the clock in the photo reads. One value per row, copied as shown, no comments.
1:21
